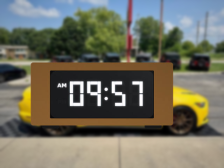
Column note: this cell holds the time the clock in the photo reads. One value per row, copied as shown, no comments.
9:57
